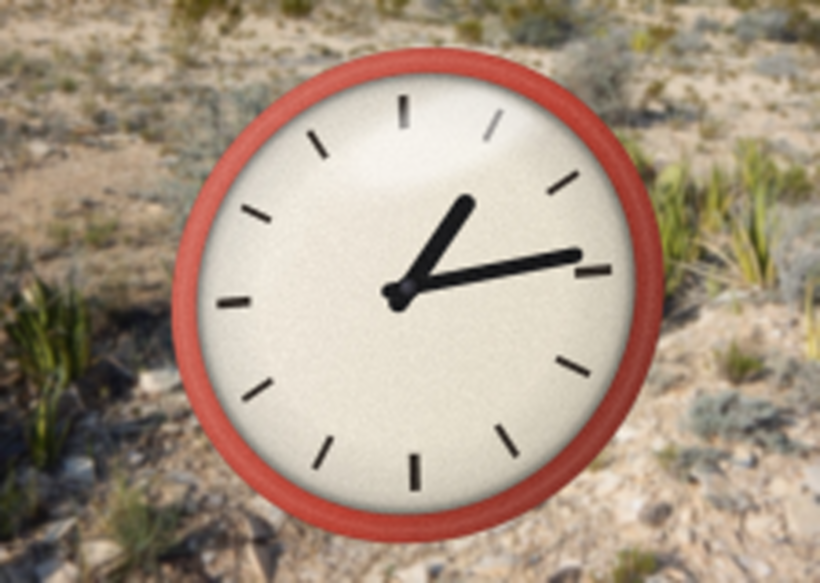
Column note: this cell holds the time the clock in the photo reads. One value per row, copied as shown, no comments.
1:14
